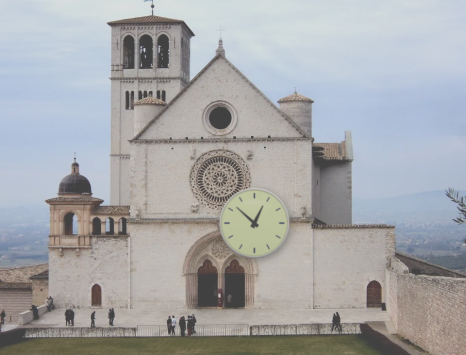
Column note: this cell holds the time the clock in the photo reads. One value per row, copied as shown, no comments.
12:52
